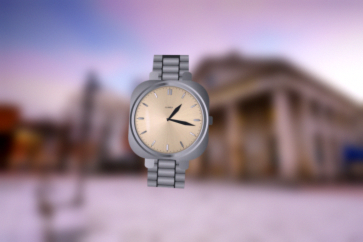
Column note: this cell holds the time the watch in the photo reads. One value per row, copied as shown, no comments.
1:17
